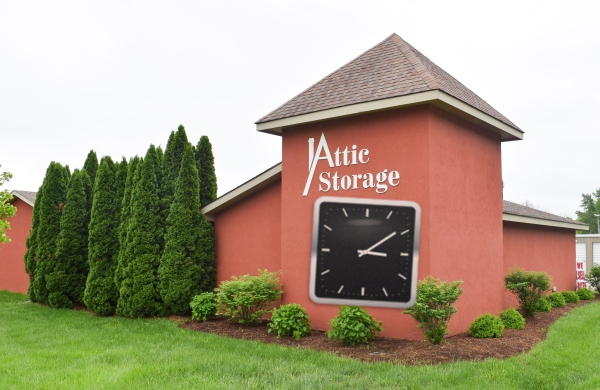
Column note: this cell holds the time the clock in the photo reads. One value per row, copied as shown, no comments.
3:09
